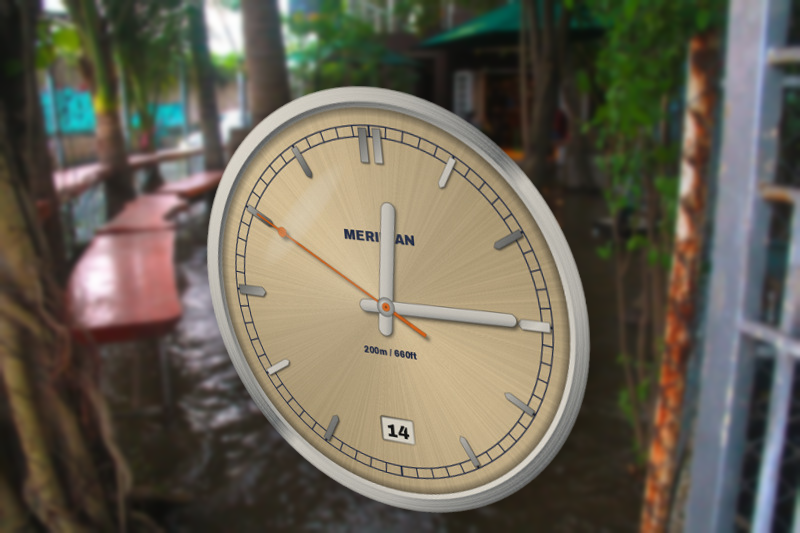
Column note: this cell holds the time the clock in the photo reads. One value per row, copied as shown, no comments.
12:14:50
